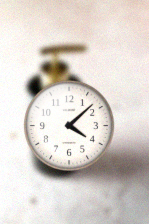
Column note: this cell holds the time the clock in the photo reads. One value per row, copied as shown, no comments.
4:08
